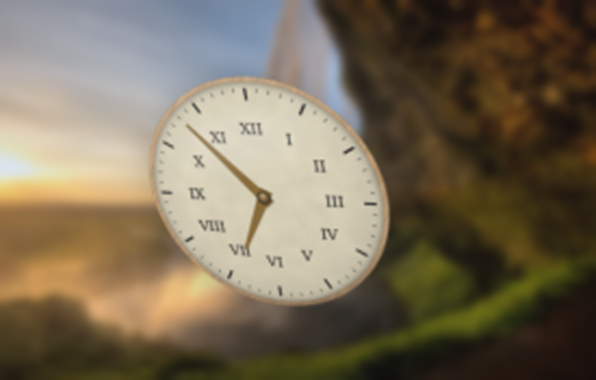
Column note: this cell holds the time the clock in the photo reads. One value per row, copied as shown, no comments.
6:53
